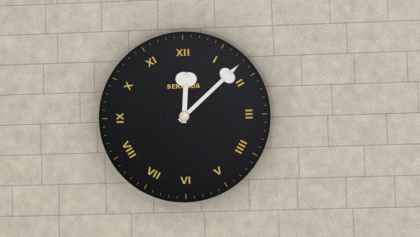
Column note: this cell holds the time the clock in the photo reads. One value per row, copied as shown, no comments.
12:08
